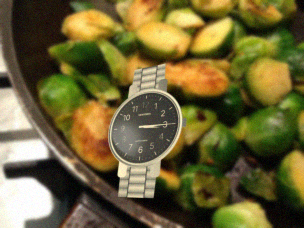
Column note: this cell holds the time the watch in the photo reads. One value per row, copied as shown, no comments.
3:15
